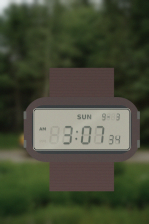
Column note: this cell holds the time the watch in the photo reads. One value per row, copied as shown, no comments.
3:07:34
